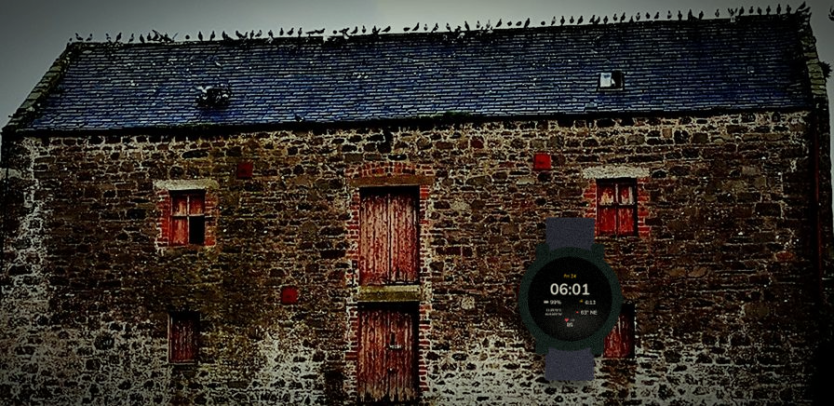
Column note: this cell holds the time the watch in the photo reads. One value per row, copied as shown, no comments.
6:01
